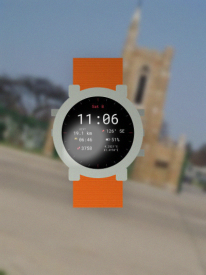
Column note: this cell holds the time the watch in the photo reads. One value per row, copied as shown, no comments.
11:06
